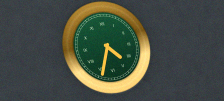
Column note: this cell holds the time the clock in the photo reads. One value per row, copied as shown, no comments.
4:34
